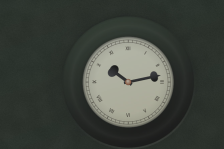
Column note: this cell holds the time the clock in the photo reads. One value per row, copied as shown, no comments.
10:13
